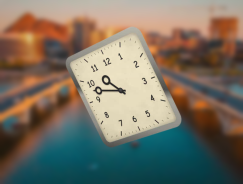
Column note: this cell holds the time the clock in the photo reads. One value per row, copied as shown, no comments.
10:48
